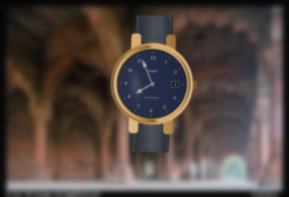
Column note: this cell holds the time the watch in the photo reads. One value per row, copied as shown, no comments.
7:56
